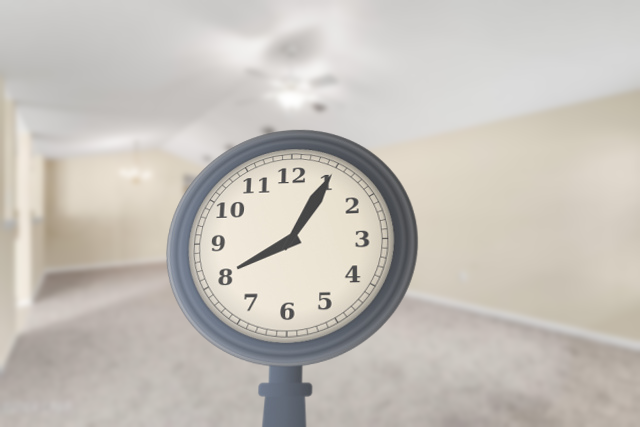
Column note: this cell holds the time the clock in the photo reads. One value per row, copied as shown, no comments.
8:05
